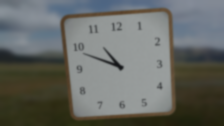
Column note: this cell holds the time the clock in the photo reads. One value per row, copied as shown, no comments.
10:49
